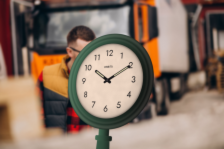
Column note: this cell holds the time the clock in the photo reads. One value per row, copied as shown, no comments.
10:10
